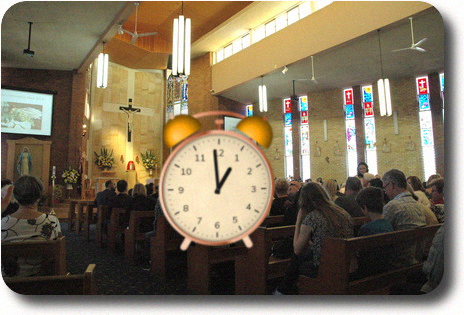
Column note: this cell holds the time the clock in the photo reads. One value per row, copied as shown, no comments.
12:59
